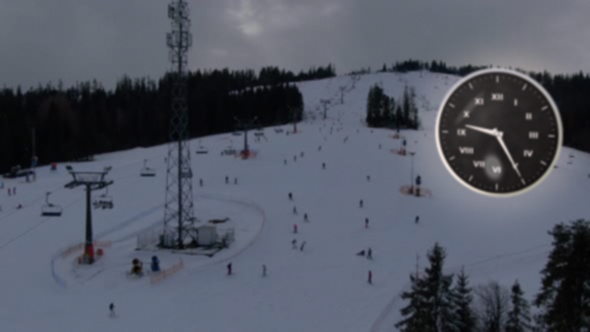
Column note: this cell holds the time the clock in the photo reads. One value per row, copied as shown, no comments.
9:25
